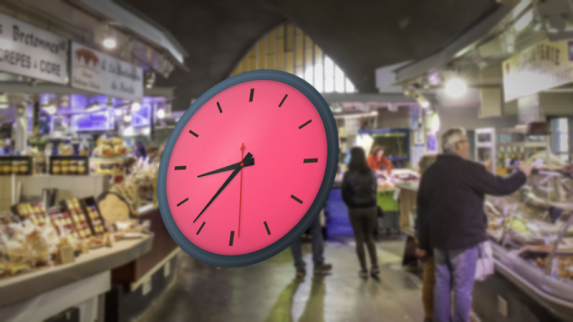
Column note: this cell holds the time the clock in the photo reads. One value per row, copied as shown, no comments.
8:36:29
